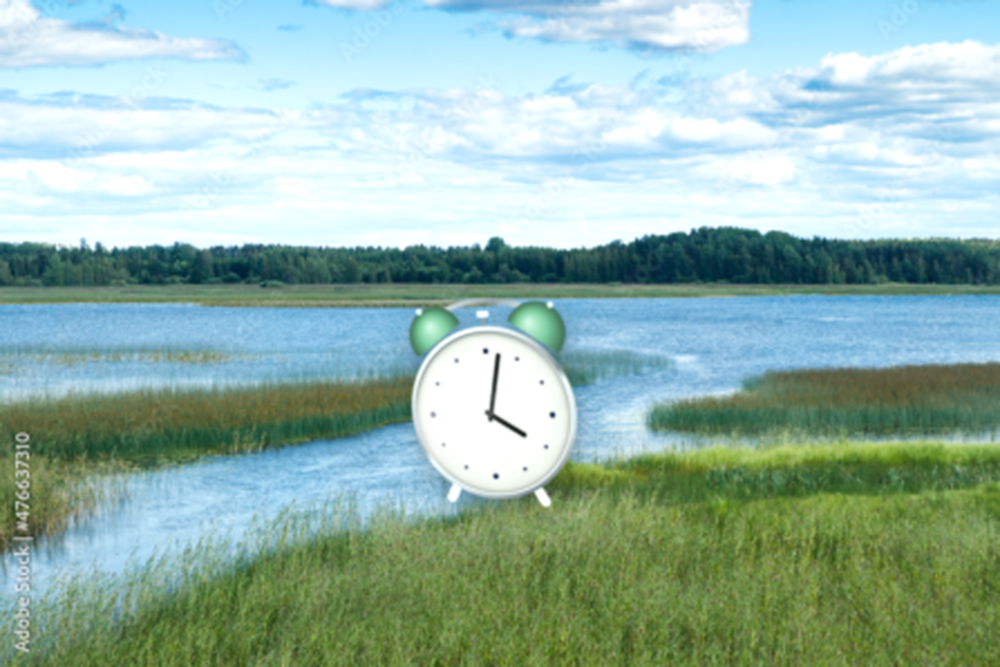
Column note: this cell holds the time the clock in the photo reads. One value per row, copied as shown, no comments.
4:02
